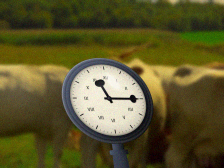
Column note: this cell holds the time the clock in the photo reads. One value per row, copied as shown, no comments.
11:15
